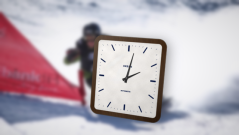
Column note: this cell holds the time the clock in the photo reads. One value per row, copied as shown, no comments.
2:02
